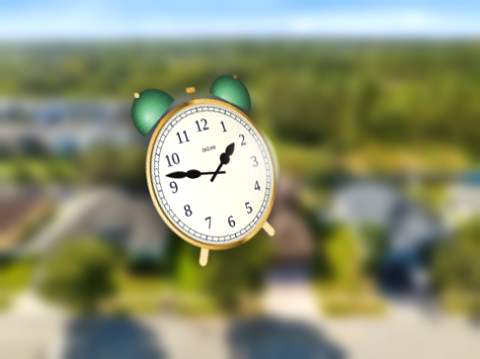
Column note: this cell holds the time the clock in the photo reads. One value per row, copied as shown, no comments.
1:47
